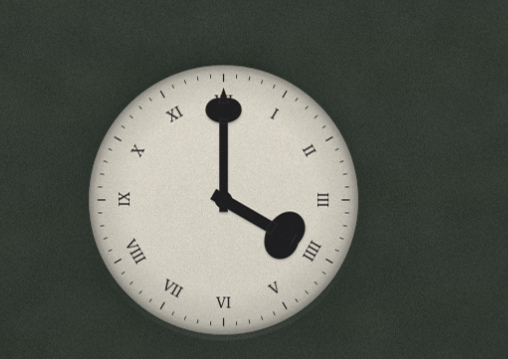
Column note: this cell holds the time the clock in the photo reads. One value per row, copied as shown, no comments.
4:00
